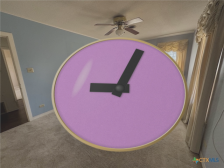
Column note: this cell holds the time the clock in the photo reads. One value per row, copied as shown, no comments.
9:04
